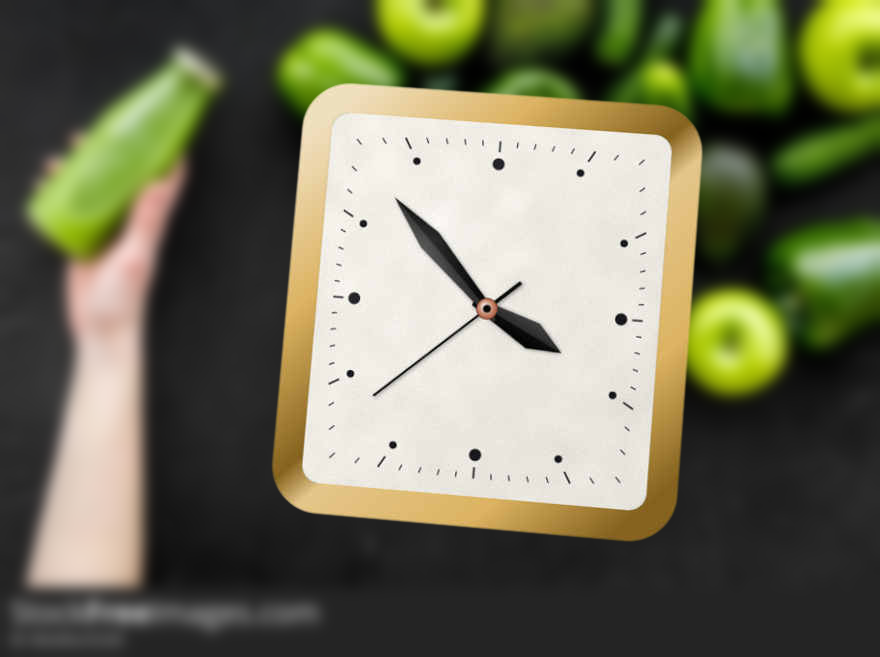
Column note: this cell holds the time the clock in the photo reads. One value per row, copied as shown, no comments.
3:52:38
